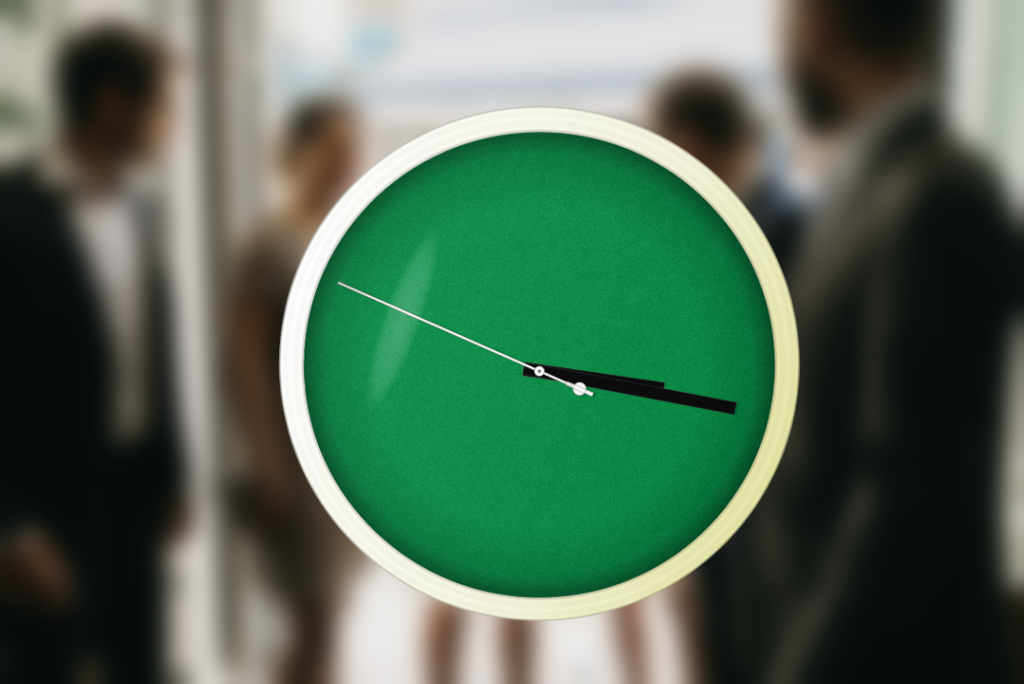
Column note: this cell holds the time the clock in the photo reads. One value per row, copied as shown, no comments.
3:16:49
